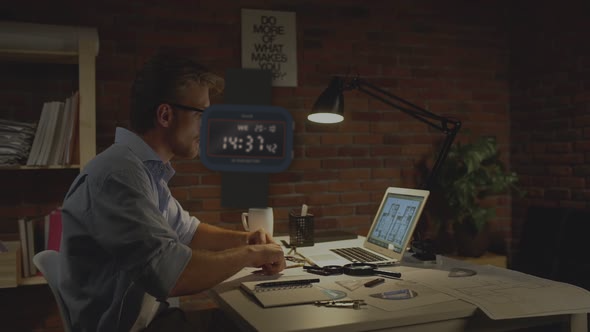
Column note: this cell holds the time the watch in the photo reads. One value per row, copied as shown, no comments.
14:37
